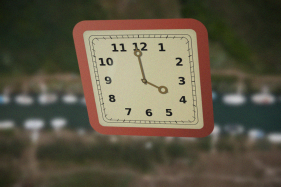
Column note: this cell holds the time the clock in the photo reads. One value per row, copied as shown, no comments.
3:59
